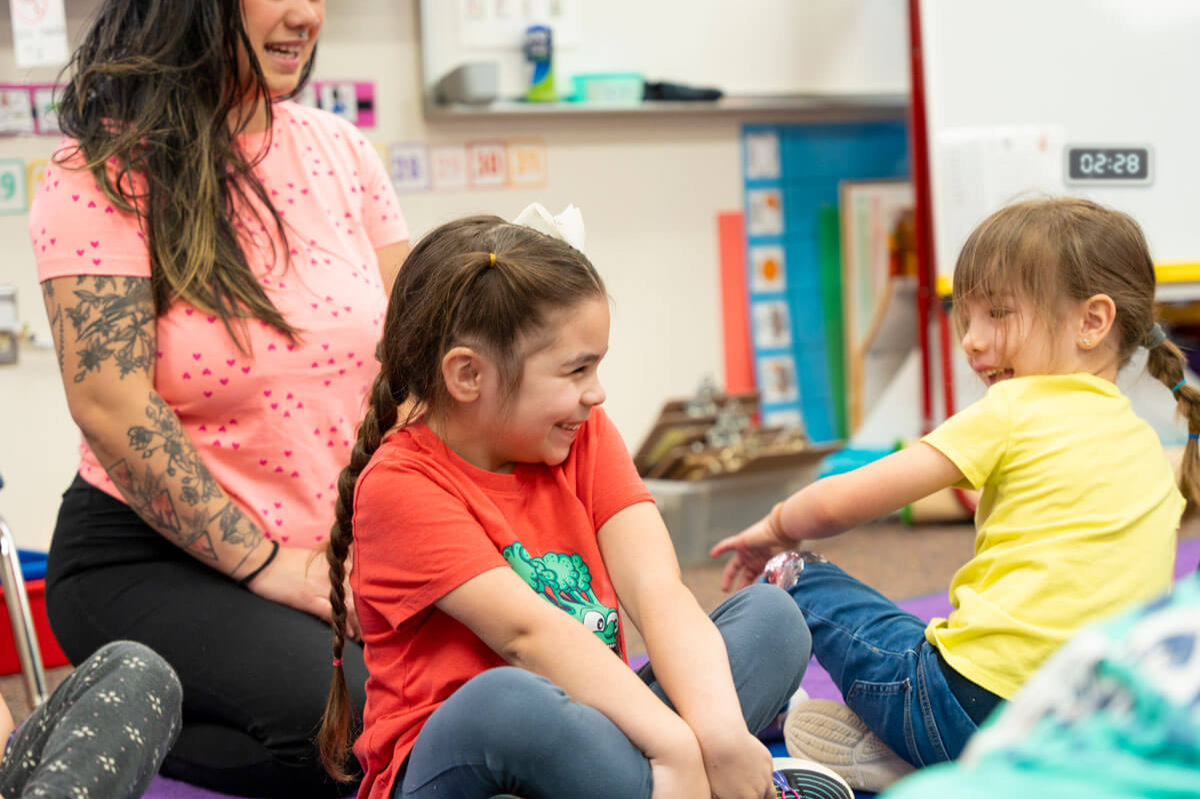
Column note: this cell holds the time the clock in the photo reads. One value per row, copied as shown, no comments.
2:28
